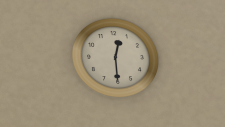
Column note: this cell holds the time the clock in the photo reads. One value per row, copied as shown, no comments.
12:30
